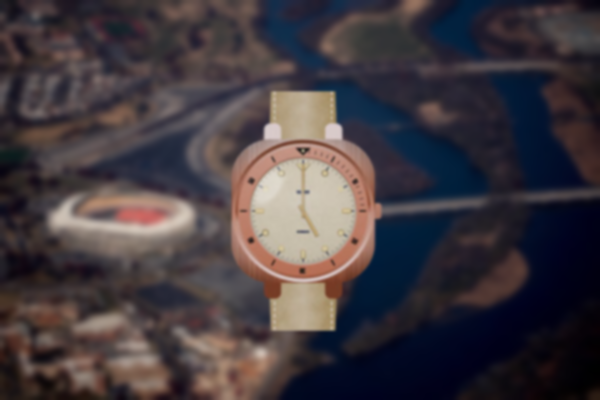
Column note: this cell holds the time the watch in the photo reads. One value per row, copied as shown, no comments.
5:00
